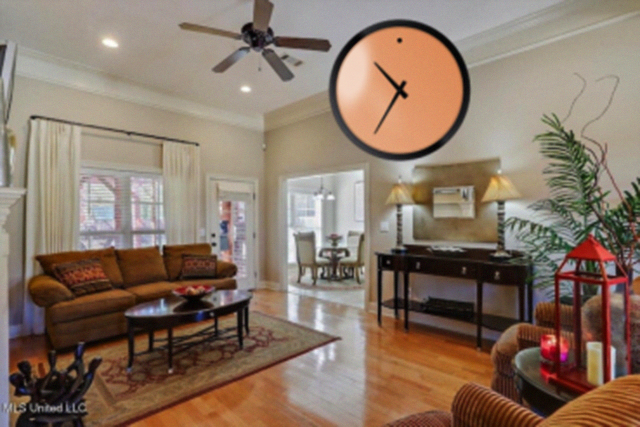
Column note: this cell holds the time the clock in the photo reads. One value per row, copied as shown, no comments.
10:35
